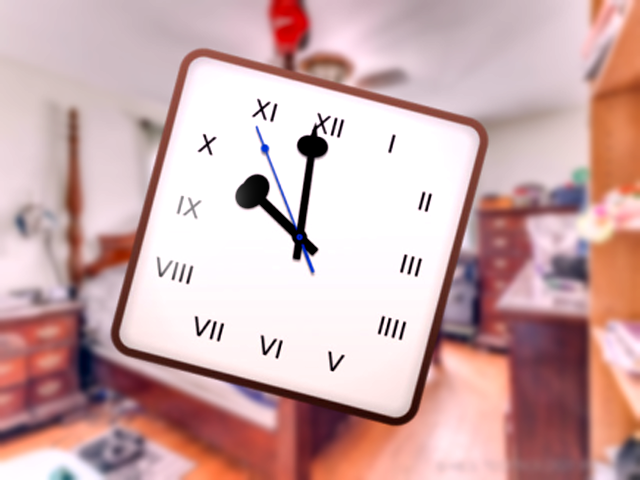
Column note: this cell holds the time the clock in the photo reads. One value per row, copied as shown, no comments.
9:58:54
